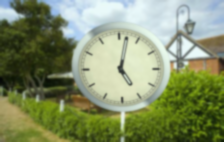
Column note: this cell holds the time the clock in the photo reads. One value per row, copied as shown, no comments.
5:02
